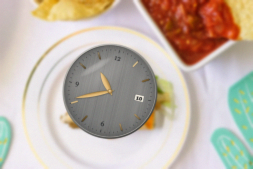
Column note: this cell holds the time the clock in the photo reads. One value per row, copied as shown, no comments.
10:41
